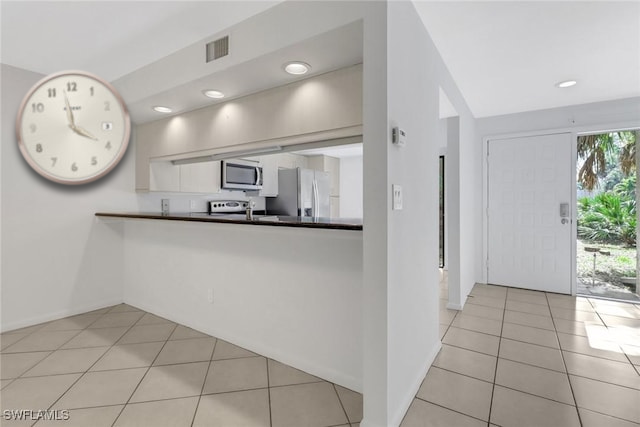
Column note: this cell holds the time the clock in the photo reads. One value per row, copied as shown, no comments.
3:58
